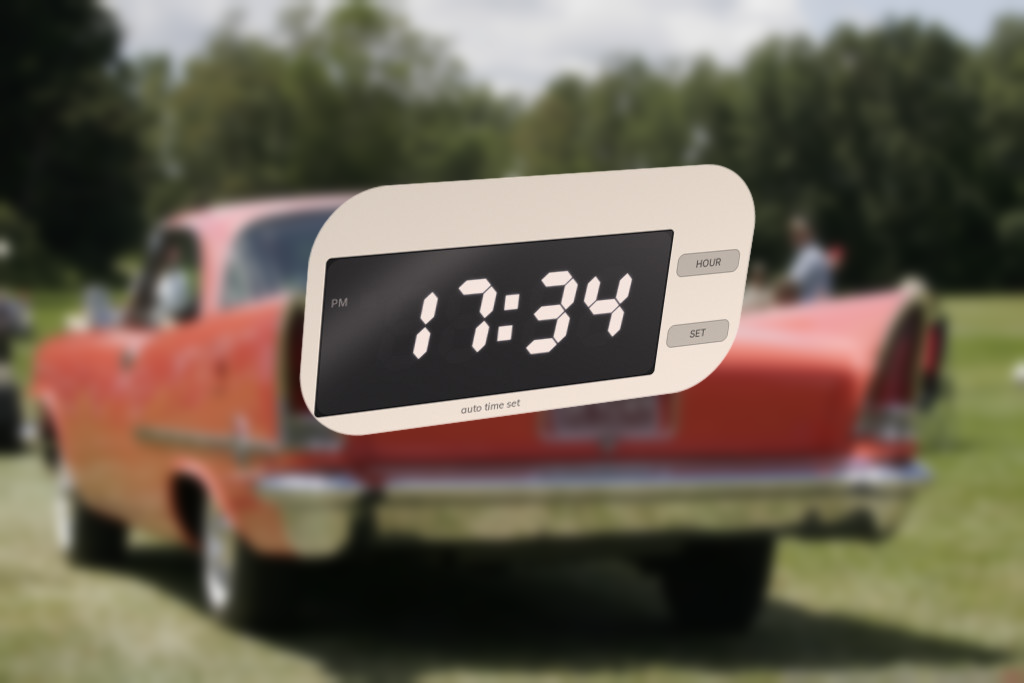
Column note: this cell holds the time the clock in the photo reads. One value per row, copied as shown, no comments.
17:34
